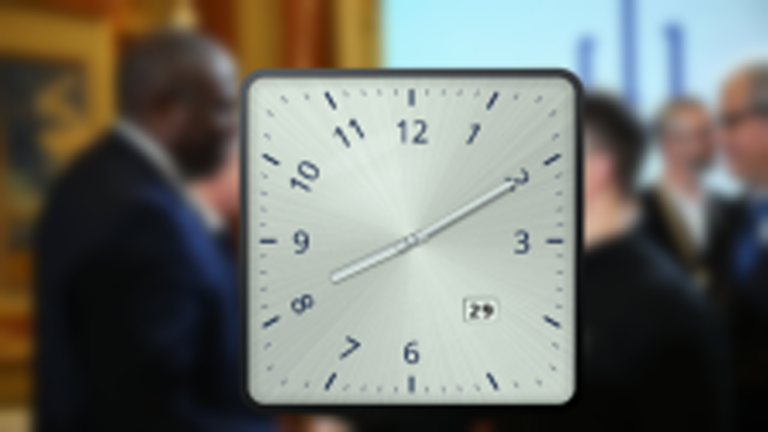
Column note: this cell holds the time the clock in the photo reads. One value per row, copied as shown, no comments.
8:10
